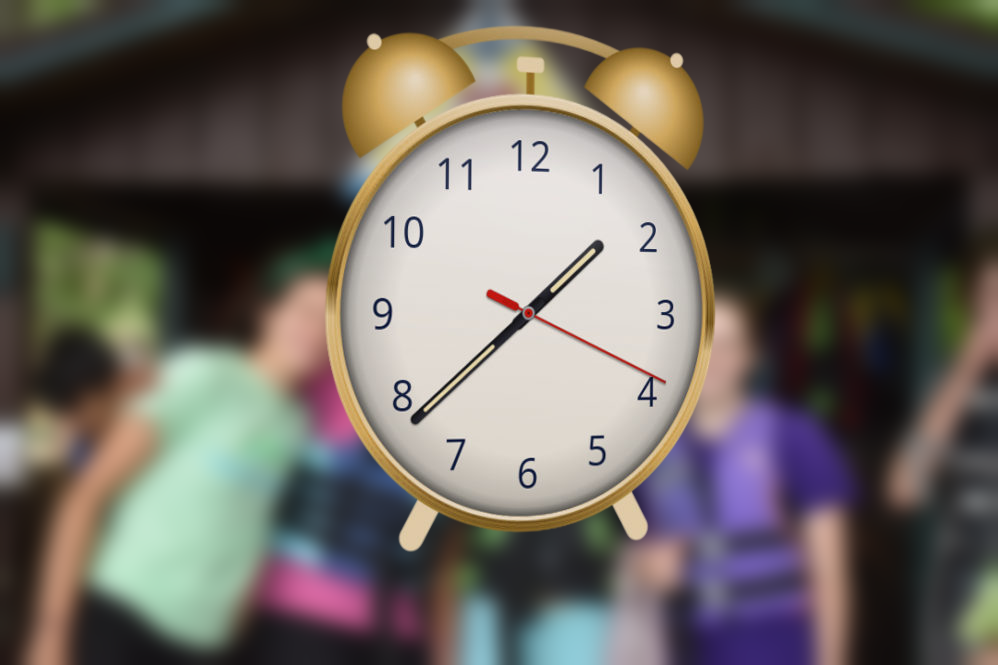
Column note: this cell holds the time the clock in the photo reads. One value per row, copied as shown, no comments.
1:38:19
